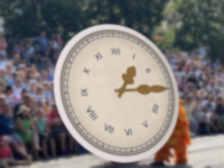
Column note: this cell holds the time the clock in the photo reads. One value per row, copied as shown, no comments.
1:15
